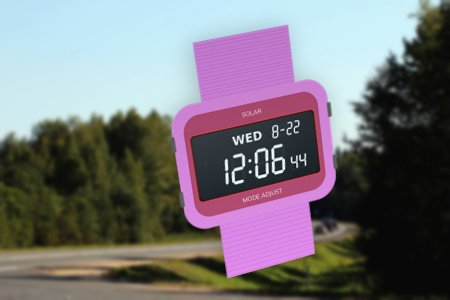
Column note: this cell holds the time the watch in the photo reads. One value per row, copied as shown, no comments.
12:06:44
